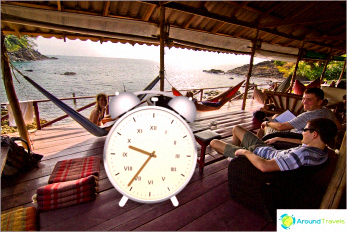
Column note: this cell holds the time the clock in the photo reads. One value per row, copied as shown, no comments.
9:36
